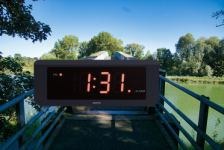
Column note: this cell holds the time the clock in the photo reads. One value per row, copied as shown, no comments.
1:31
